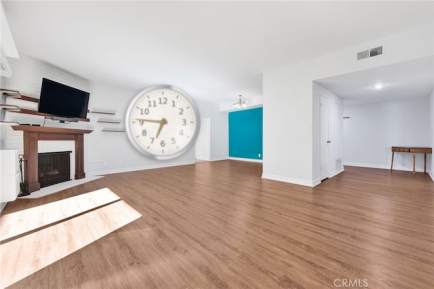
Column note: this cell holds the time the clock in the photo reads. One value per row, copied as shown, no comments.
6:46
